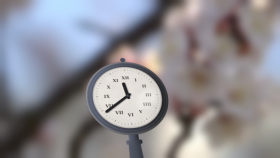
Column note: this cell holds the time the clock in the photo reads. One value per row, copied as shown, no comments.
11:39
